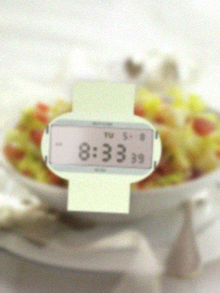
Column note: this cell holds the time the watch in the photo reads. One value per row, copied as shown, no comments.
8:33
